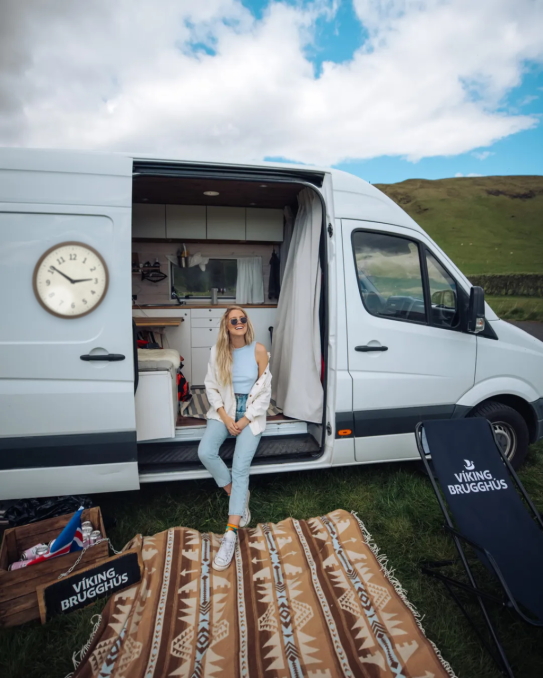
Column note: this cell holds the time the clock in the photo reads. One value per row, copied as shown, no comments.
2:51
